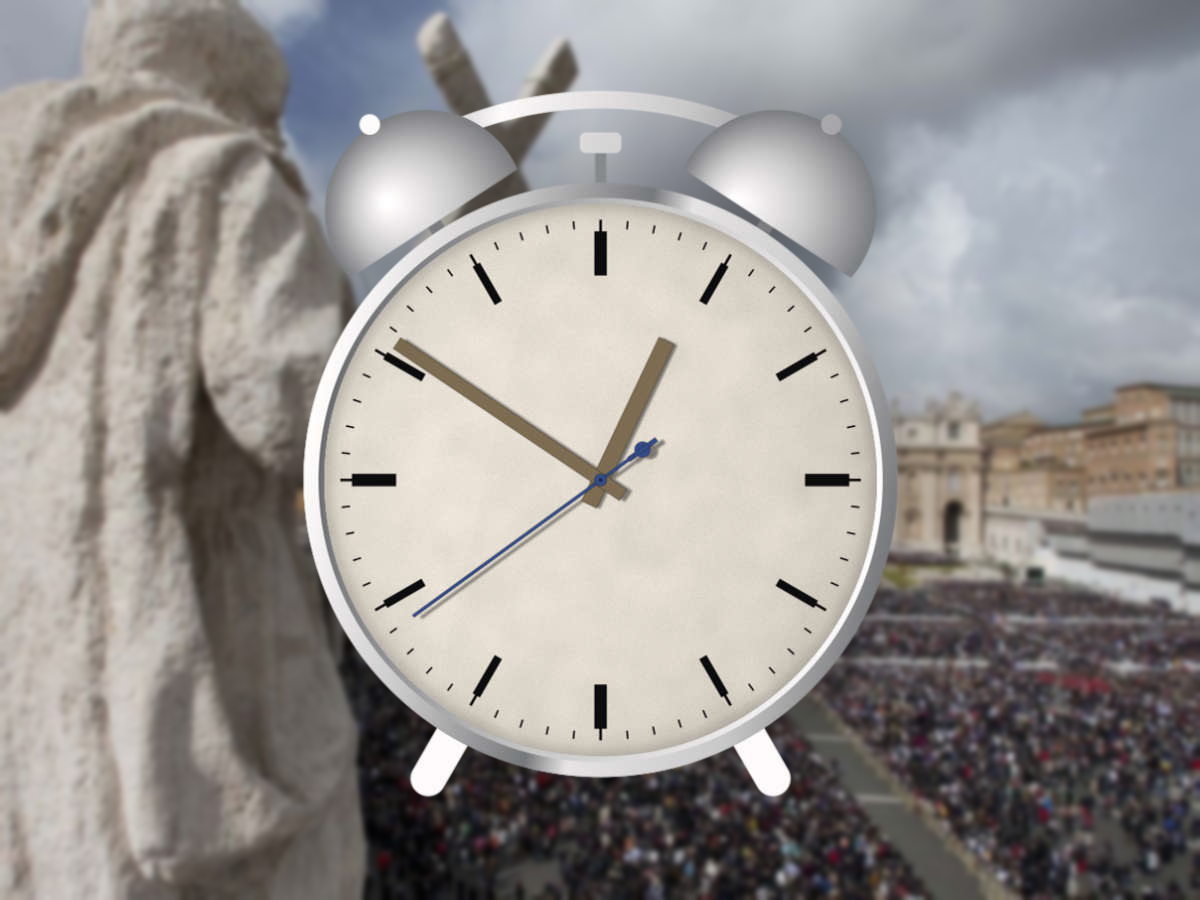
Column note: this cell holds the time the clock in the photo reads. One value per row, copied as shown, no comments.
12:50:39
